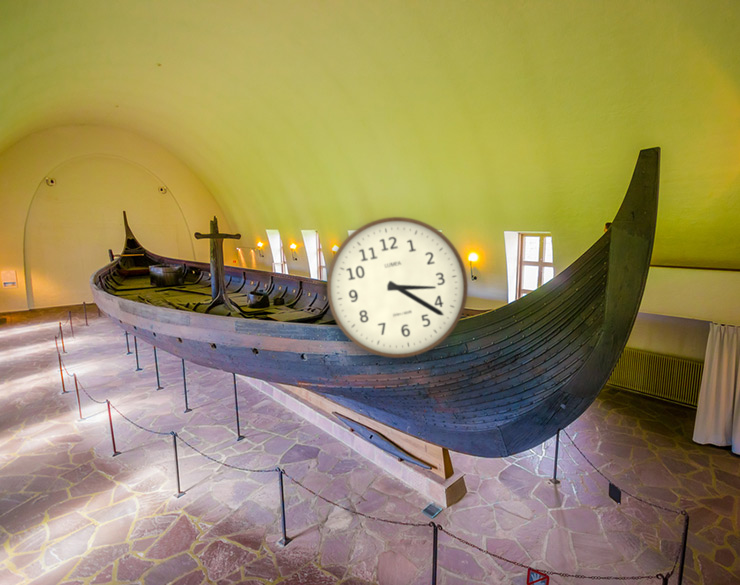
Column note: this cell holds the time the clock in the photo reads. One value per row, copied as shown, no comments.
3:22
